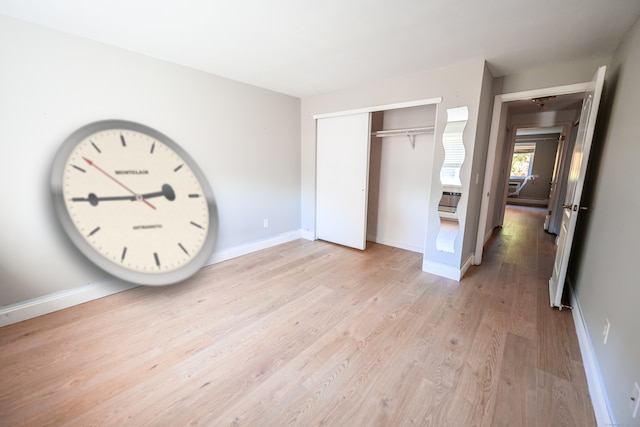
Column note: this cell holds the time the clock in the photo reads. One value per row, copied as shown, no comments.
2:44:52
